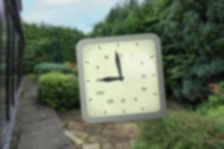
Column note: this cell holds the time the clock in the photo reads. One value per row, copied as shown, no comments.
8:59
